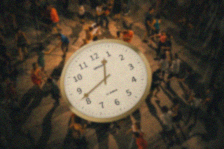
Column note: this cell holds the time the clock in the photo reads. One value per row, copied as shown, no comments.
12:42
